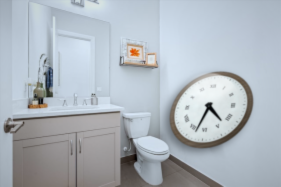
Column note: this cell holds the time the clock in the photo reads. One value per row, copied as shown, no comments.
4:33
